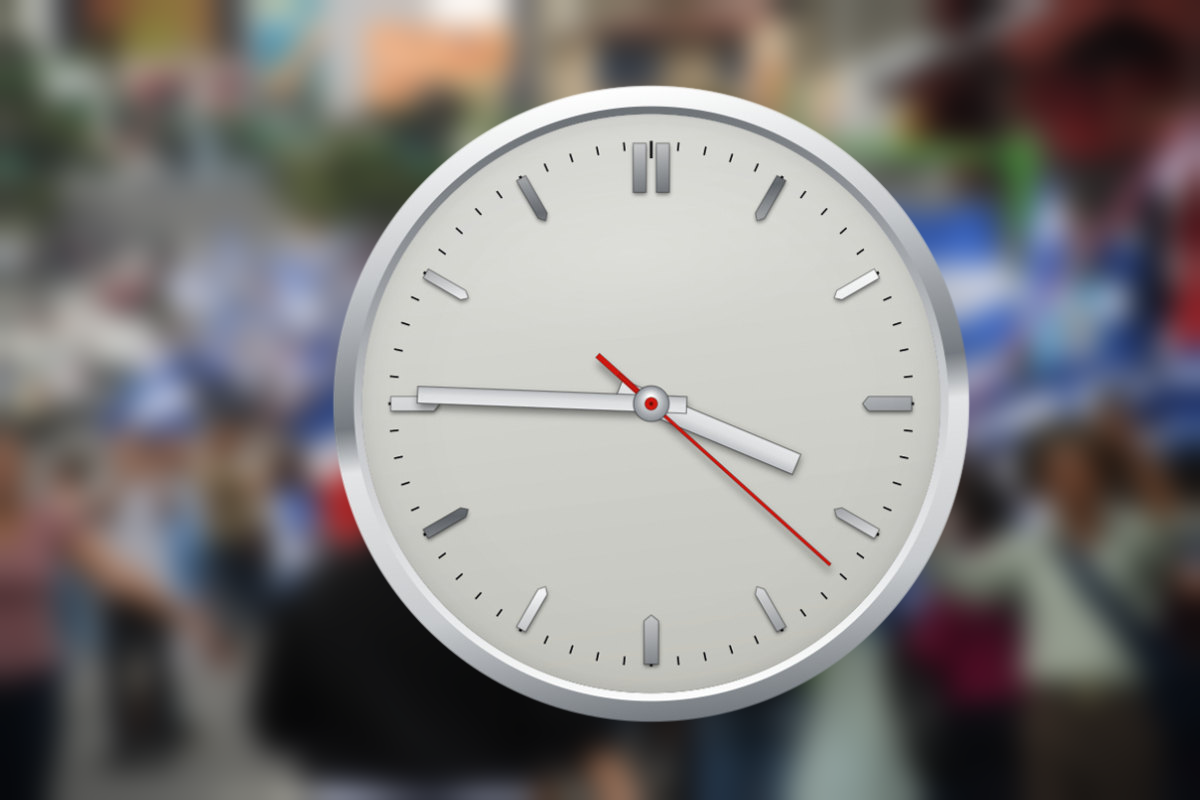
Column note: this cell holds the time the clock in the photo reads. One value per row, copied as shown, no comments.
3:45:22
